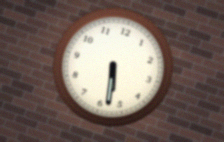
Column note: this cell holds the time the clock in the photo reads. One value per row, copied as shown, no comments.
5:28
